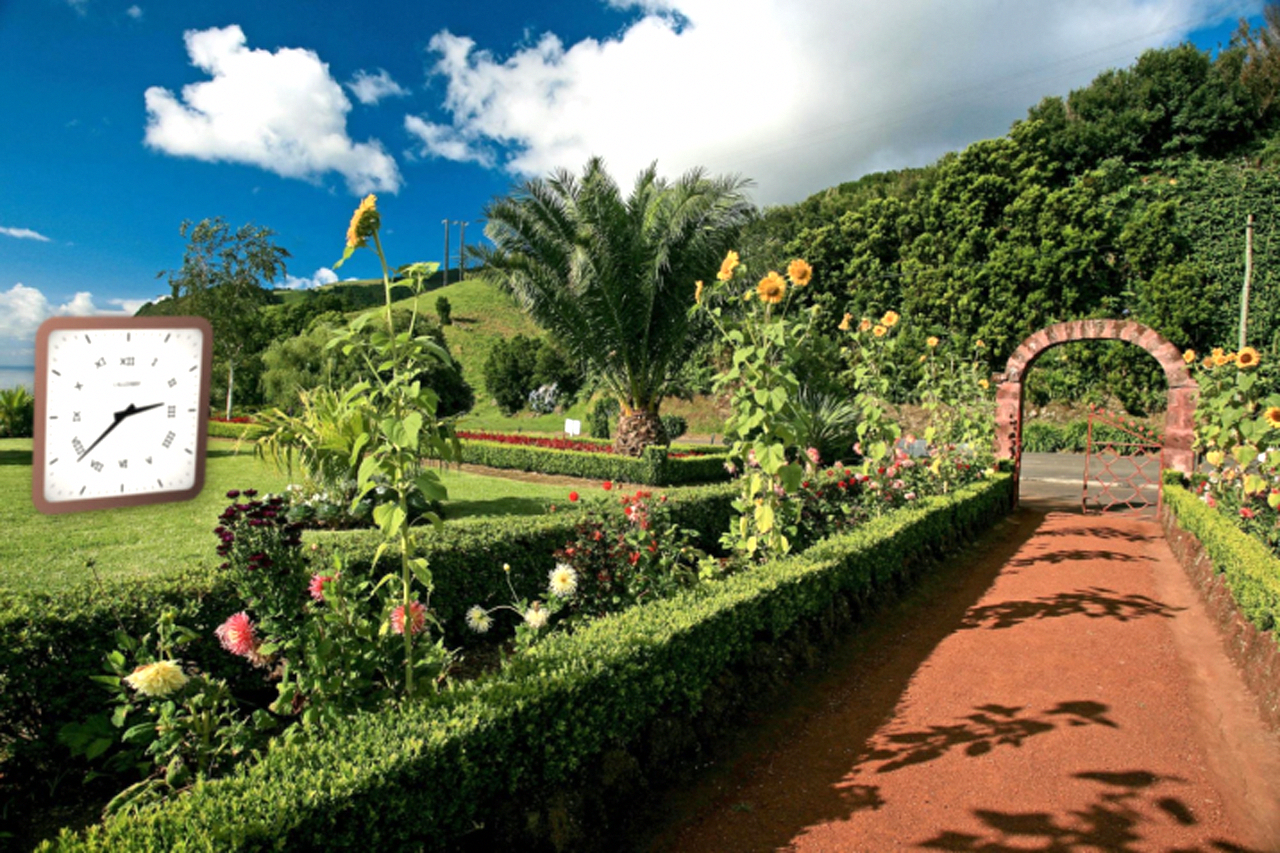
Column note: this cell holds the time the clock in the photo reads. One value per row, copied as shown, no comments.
2:38
